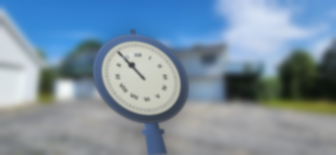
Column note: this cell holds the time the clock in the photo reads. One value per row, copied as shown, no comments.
10:54
